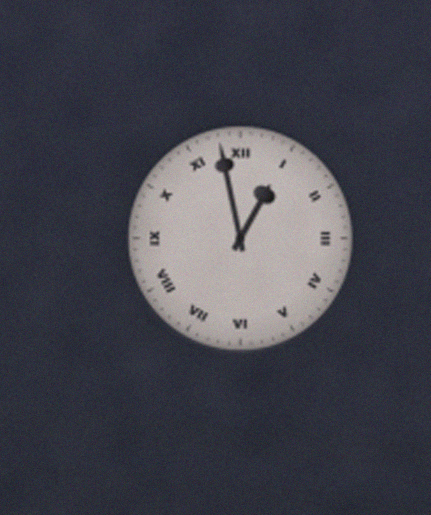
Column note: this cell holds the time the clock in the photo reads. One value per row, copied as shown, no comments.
12:58
